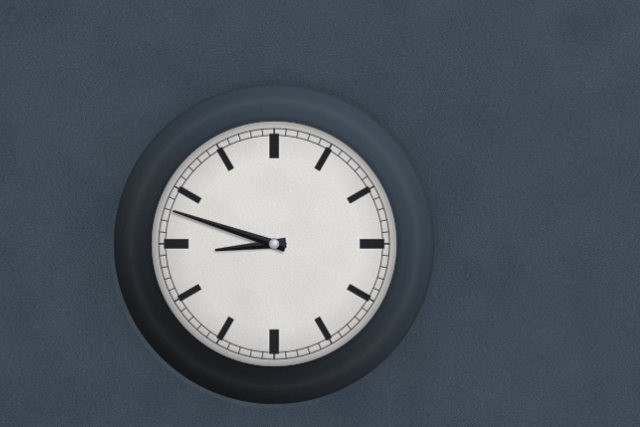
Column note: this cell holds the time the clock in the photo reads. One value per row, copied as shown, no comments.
8:48
